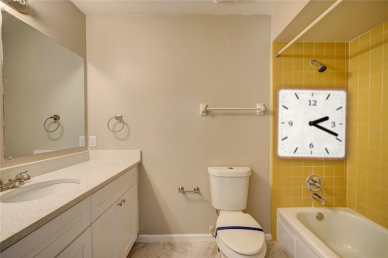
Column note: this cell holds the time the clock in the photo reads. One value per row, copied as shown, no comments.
2:19
